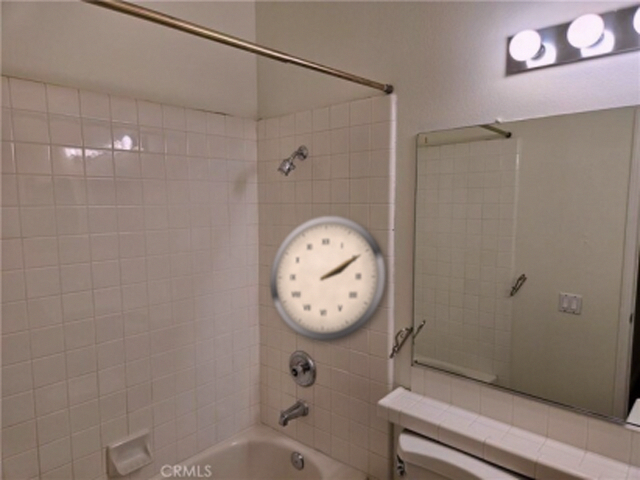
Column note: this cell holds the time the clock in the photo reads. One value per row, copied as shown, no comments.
2:10
